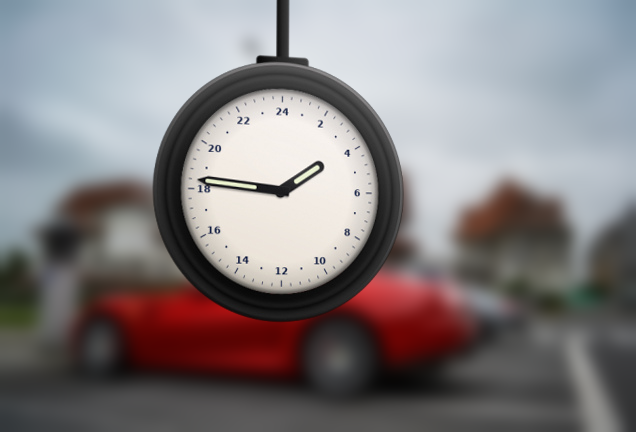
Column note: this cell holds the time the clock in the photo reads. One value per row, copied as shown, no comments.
3:46
